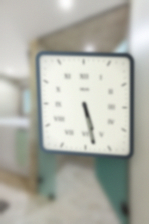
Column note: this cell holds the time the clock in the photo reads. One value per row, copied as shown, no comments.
5:28
